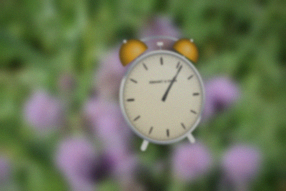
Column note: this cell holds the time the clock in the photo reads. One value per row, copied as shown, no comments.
1:06
